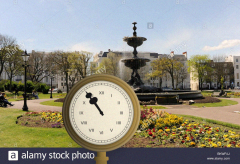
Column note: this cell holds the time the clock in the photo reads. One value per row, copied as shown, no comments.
10:54
